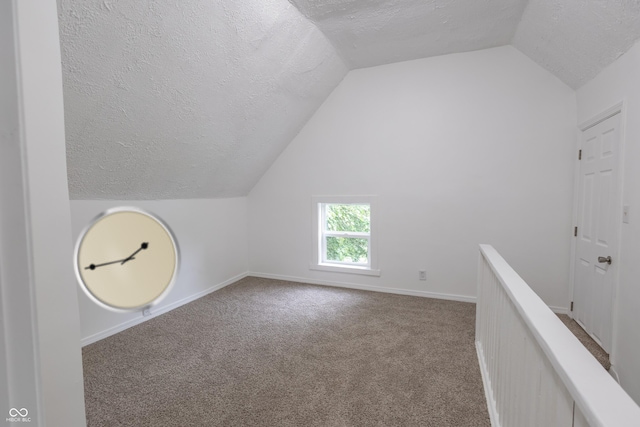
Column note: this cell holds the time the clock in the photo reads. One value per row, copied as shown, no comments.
1:43
